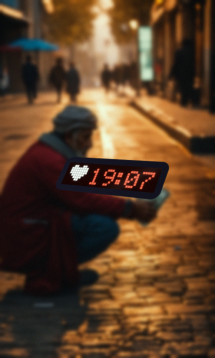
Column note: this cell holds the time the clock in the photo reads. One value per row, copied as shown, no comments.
19:07
